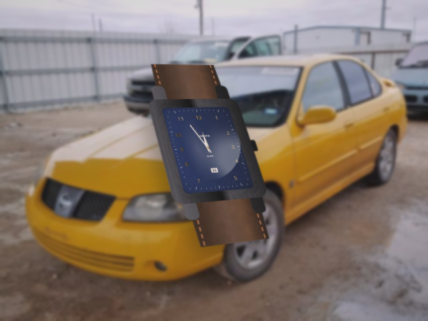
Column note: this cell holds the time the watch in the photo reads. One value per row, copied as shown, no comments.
11:56
